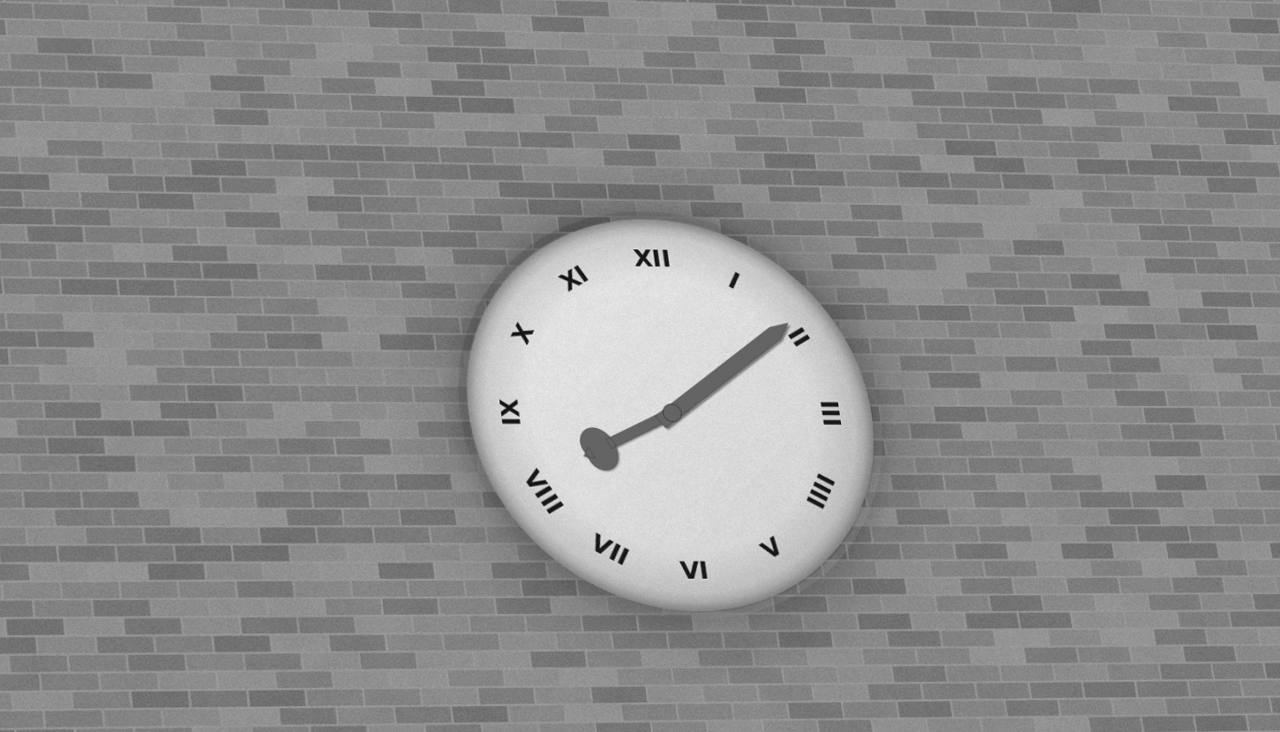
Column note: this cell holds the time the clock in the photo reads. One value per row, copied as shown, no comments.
8:09
